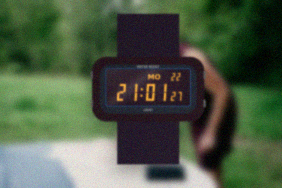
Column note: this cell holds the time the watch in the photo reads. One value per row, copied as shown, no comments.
21:01
